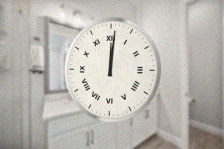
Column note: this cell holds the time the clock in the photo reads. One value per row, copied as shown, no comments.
12:01
